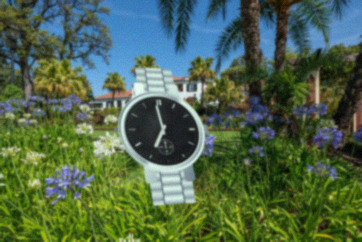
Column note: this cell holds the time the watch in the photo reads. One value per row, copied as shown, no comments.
6:59
